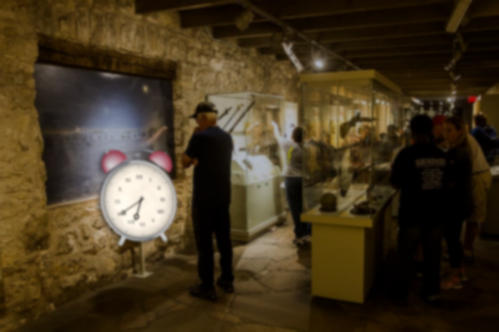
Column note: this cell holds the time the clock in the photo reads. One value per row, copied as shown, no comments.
6:40
